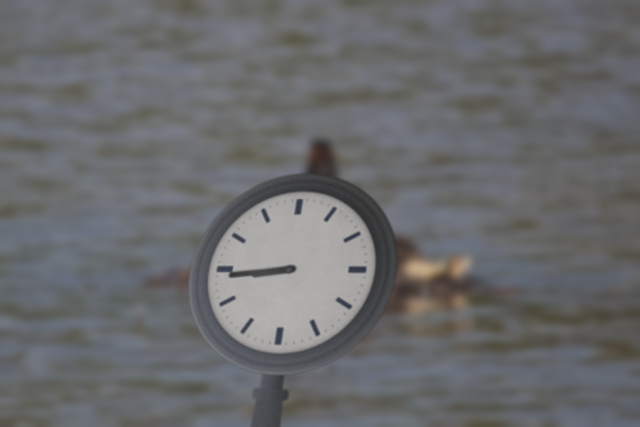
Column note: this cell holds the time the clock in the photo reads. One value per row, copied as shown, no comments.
8:44
